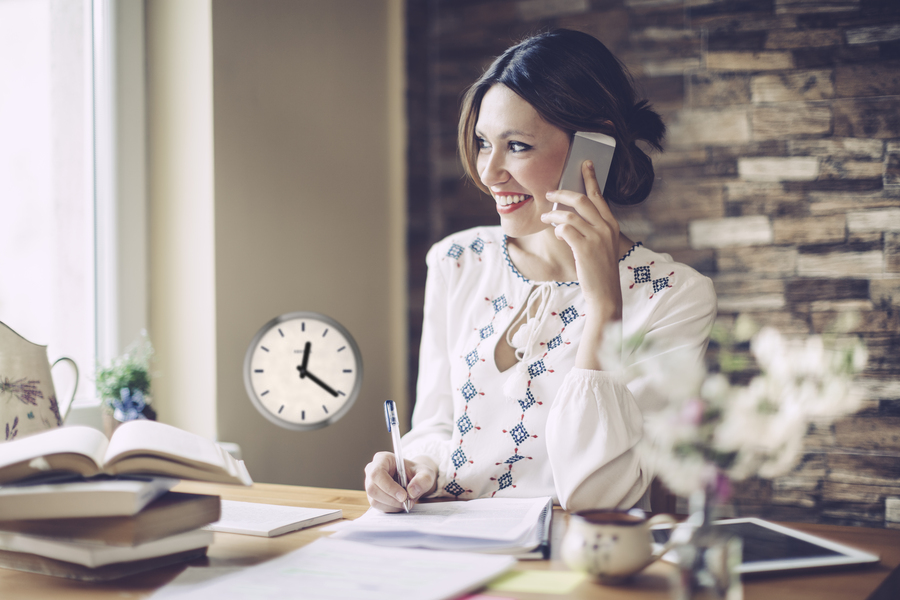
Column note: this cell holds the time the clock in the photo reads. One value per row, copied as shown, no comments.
12:21
